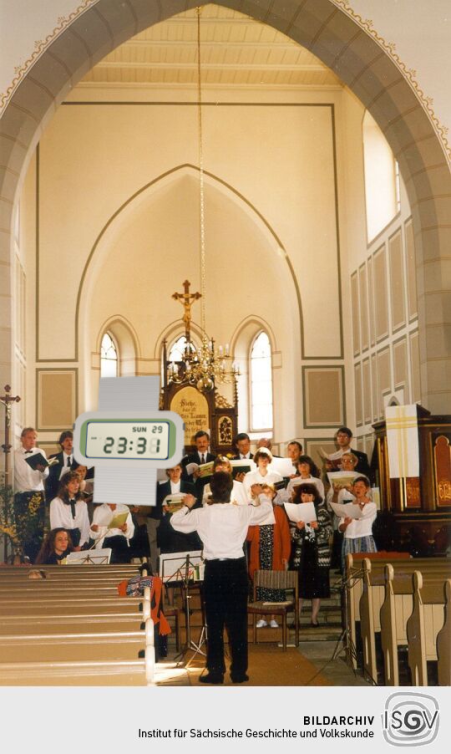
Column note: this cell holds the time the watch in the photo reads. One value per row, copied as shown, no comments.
23:31
